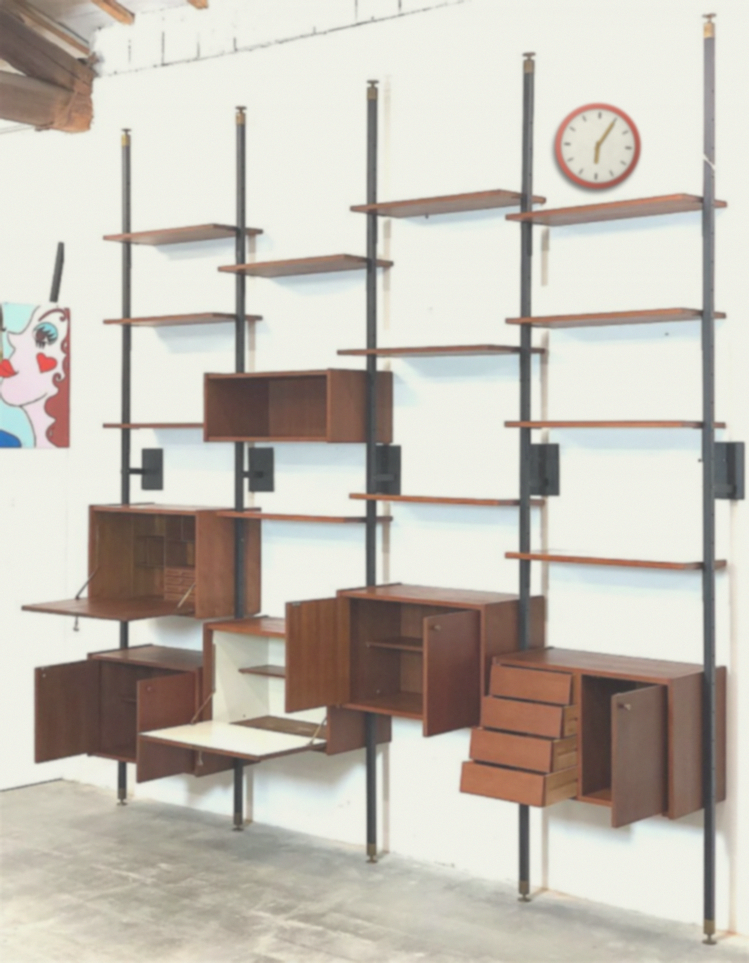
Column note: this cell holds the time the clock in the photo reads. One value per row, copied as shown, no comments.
6:05
